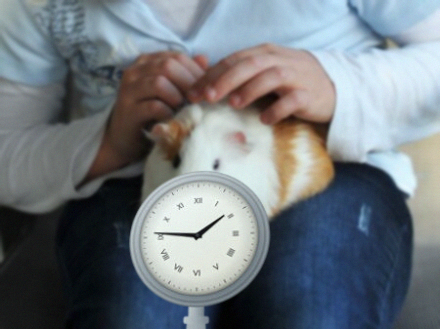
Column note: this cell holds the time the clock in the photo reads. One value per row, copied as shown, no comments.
1:46
